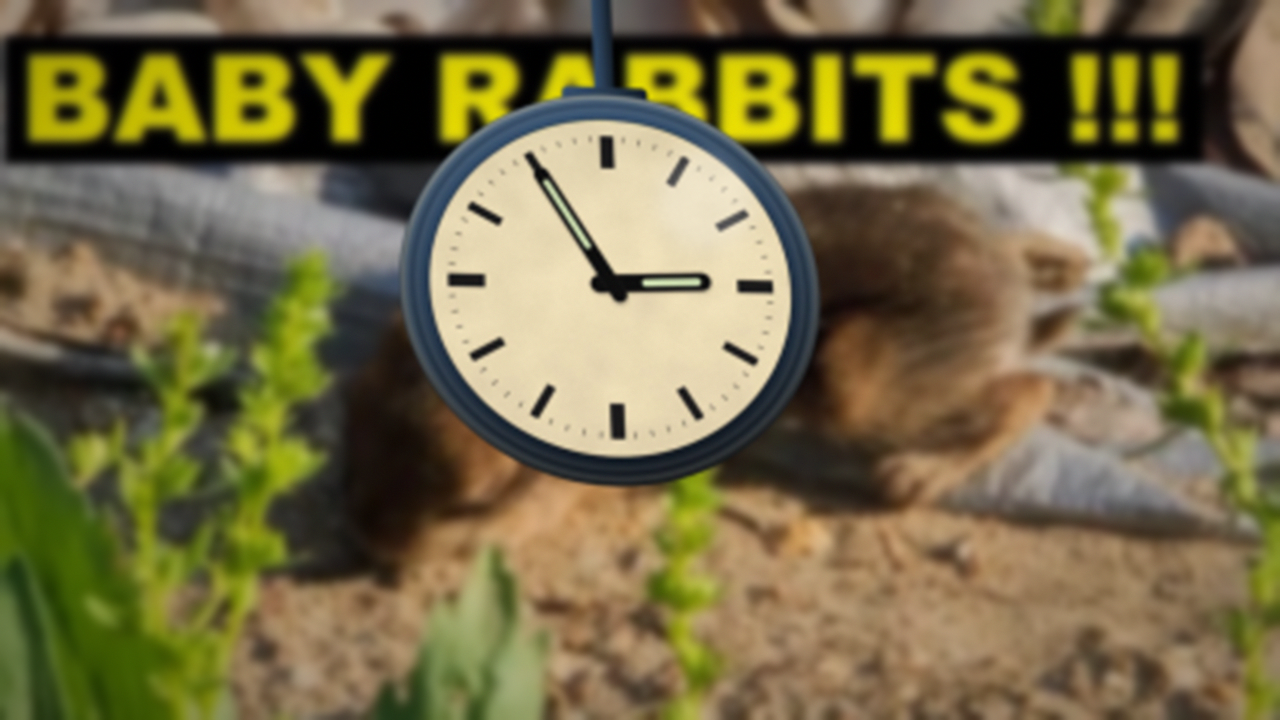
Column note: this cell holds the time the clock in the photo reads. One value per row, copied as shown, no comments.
2:55
